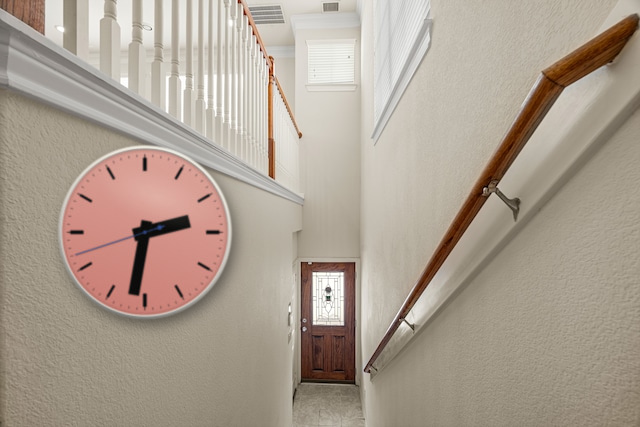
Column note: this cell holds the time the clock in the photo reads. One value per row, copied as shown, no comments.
2:31:42
